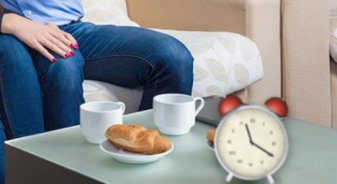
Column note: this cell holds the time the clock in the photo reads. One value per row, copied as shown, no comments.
11:20
